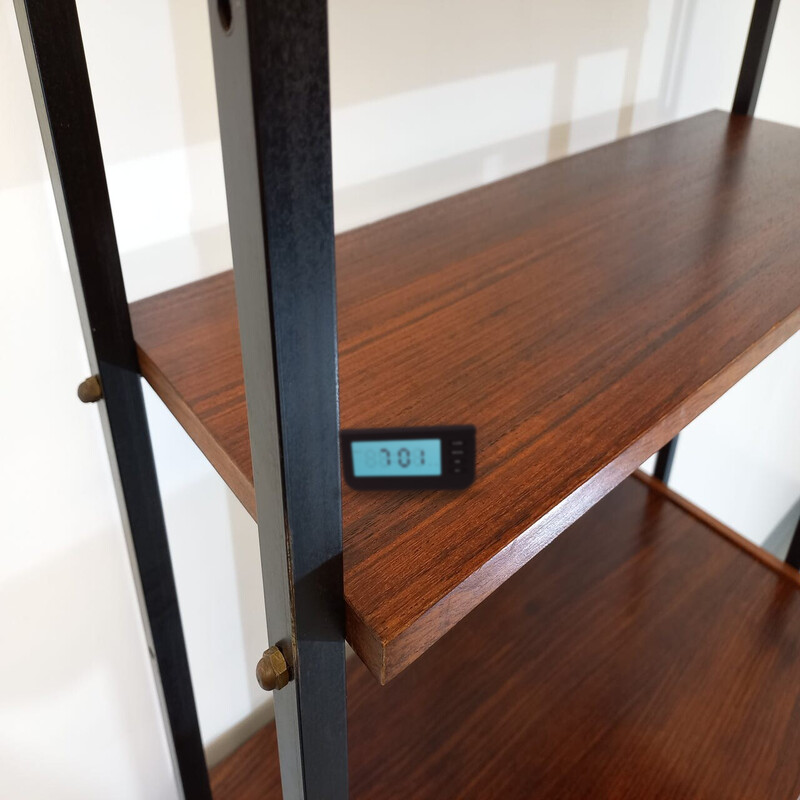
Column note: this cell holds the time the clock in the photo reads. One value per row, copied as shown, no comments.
7:01
